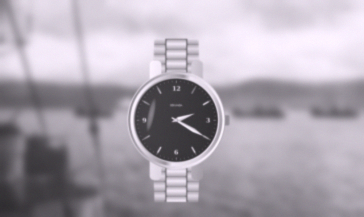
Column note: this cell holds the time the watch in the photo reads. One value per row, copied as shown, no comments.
2:20
